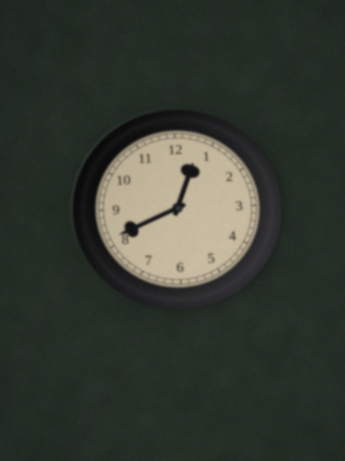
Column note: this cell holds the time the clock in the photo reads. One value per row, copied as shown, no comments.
12:41
